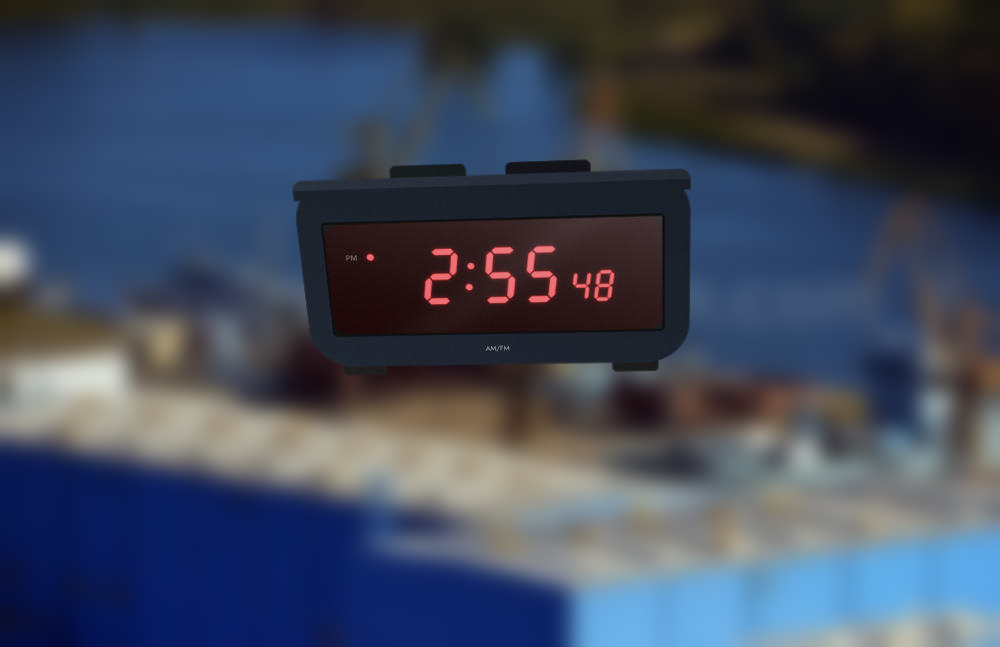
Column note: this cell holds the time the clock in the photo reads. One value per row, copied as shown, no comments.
2:55:48
